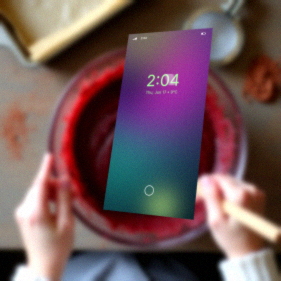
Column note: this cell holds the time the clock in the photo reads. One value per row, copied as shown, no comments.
2:04
